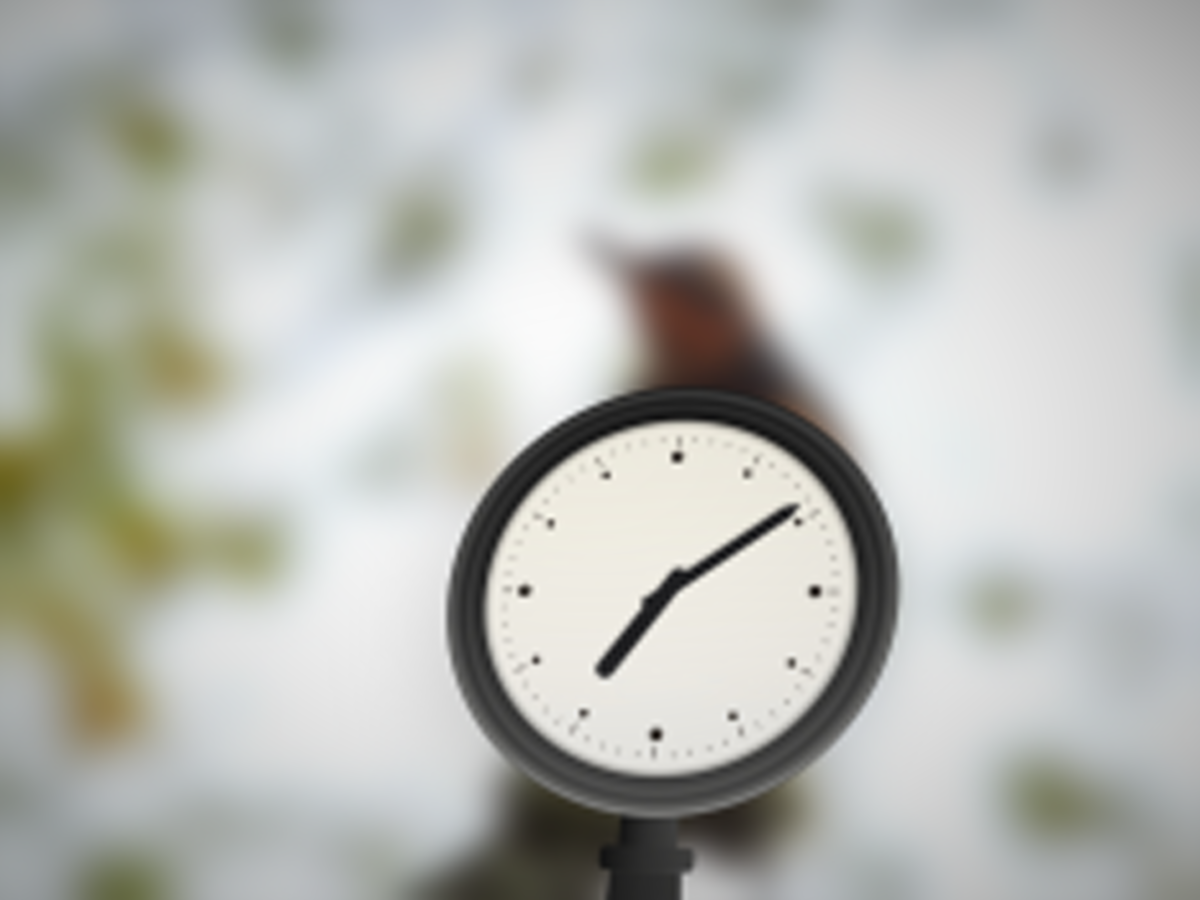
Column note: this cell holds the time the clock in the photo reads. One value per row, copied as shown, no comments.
7:09
